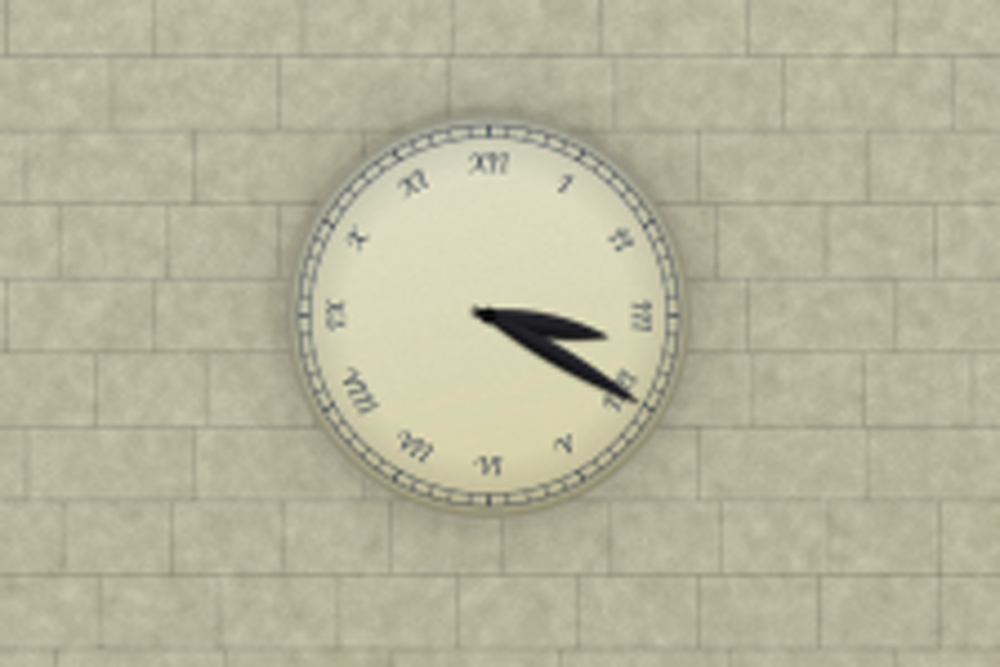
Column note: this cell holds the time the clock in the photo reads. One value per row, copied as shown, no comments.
3:20
